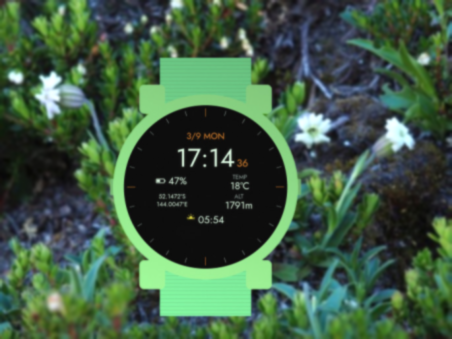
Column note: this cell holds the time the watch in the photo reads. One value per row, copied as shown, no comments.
17:14:36
